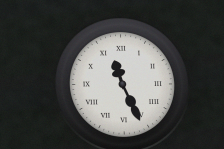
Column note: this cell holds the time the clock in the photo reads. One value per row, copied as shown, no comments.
11:26
